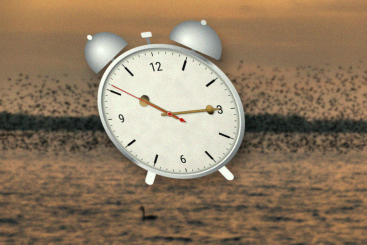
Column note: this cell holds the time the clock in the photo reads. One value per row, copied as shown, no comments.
10:14:51
